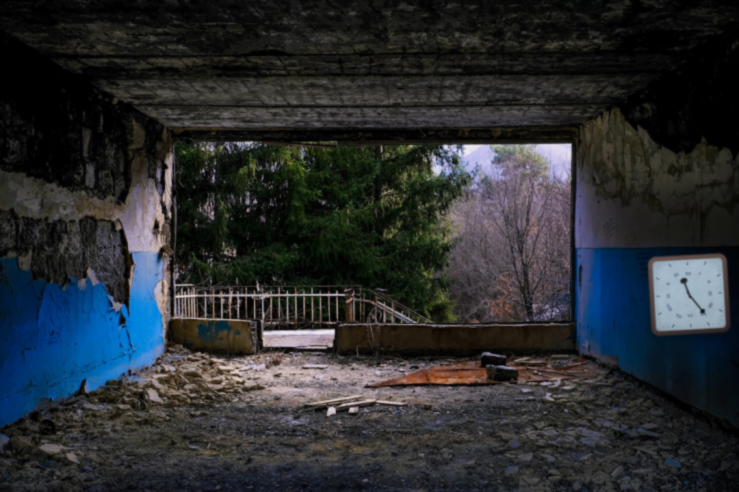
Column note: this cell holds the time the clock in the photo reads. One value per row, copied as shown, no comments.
11:24
